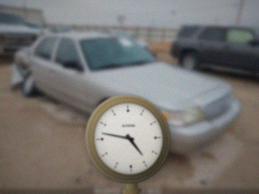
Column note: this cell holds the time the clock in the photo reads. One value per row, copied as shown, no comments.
4:47
